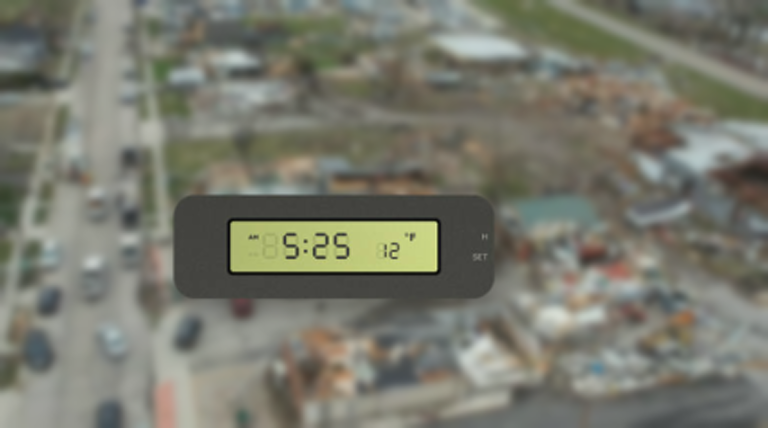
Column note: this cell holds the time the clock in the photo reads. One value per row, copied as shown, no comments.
5:25
